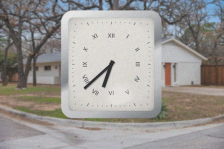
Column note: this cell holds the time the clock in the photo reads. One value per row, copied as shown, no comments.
6:38
